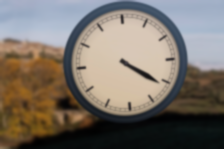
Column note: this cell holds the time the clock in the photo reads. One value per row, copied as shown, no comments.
4:21
